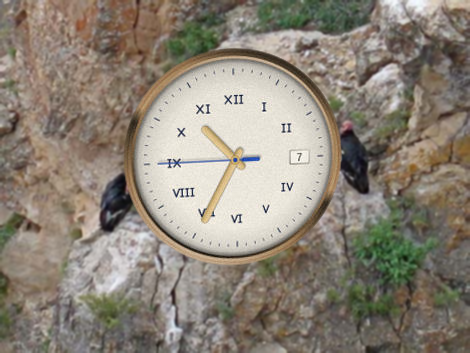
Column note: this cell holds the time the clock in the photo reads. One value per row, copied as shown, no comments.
10:34:45
